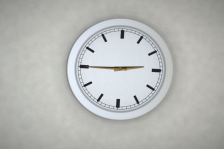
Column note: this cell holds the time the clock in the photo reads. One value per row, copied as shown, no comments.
2:45
